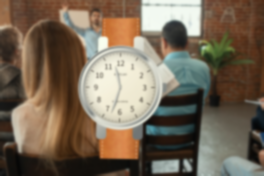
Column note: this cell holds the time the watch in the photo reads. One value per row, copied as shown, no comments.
11:33
